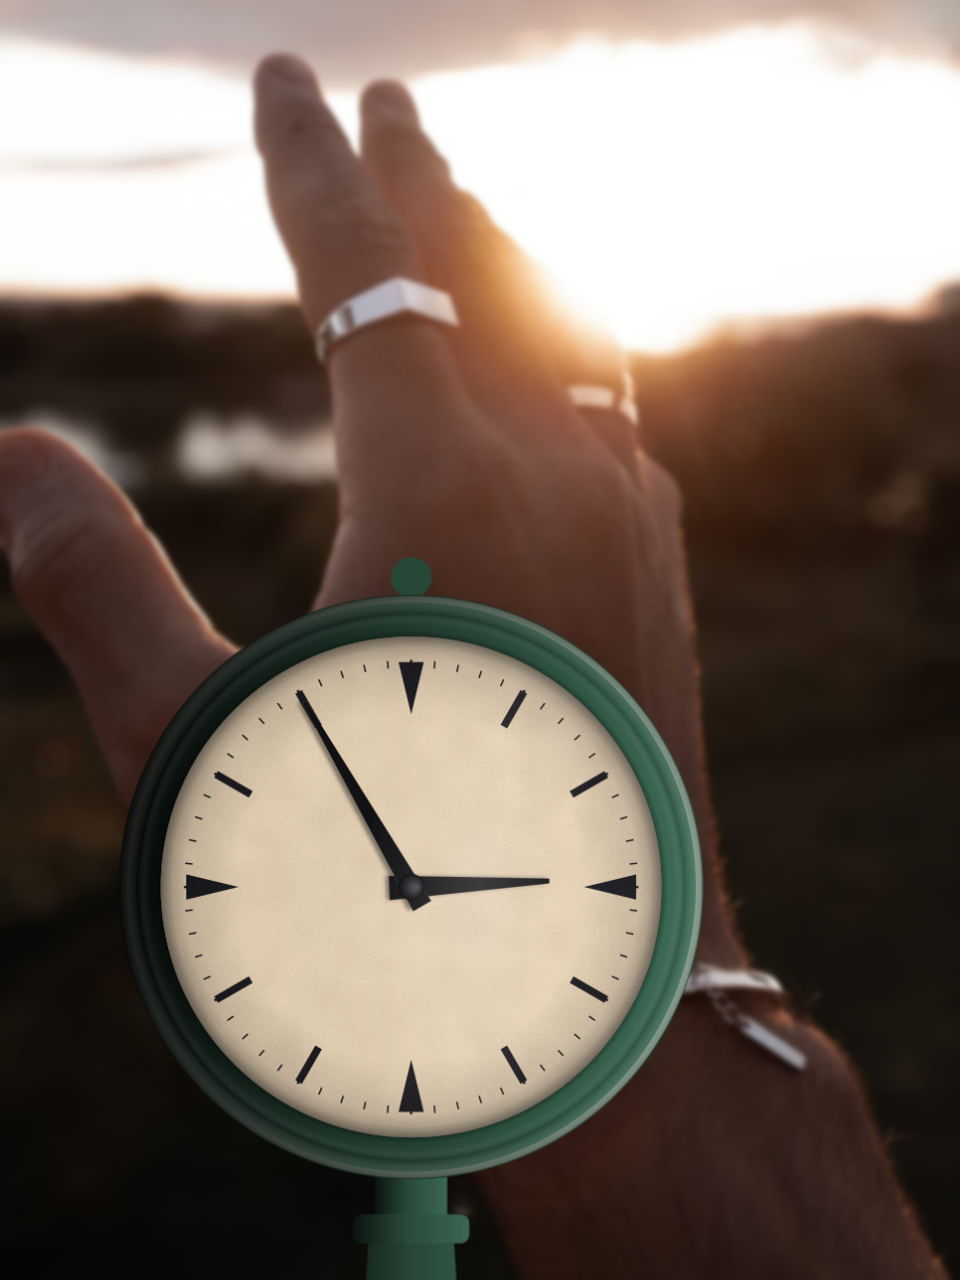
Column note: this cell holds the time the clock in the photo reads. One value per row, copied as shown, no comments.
2:55
